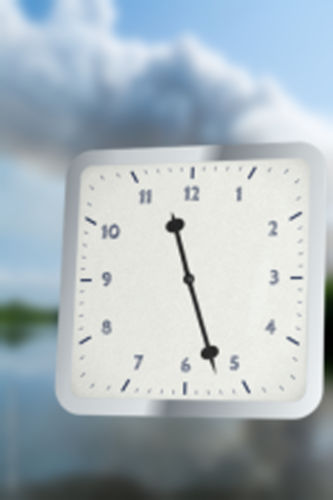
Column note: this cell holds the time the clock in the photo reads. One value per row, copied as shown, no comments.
11:27
